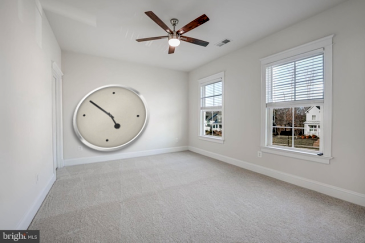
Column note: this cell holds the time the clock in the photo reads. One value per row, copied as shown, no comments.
4:51
